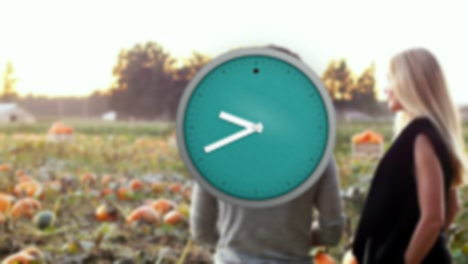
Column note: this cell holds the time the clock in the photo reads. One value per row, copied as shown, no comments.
9:41
